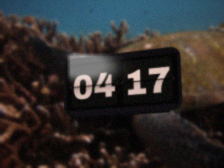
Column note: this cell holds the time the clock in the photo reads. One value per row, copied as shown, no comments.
4:17
